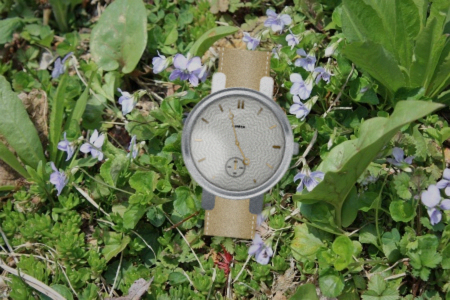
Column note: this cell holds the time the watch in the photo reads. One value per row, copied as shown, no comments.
4:57
